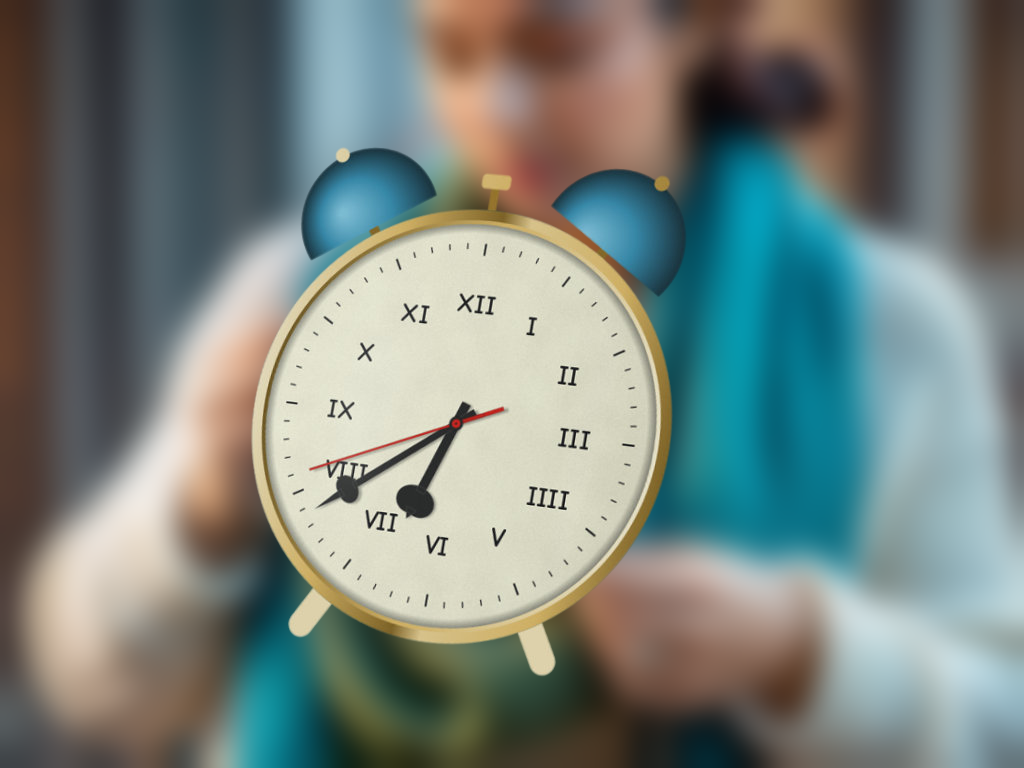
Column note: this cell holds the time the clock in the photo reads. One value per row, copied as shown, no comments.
6:38:41
